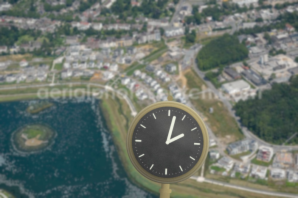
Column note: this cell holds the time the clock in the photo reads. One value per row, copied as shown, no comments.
2:02
